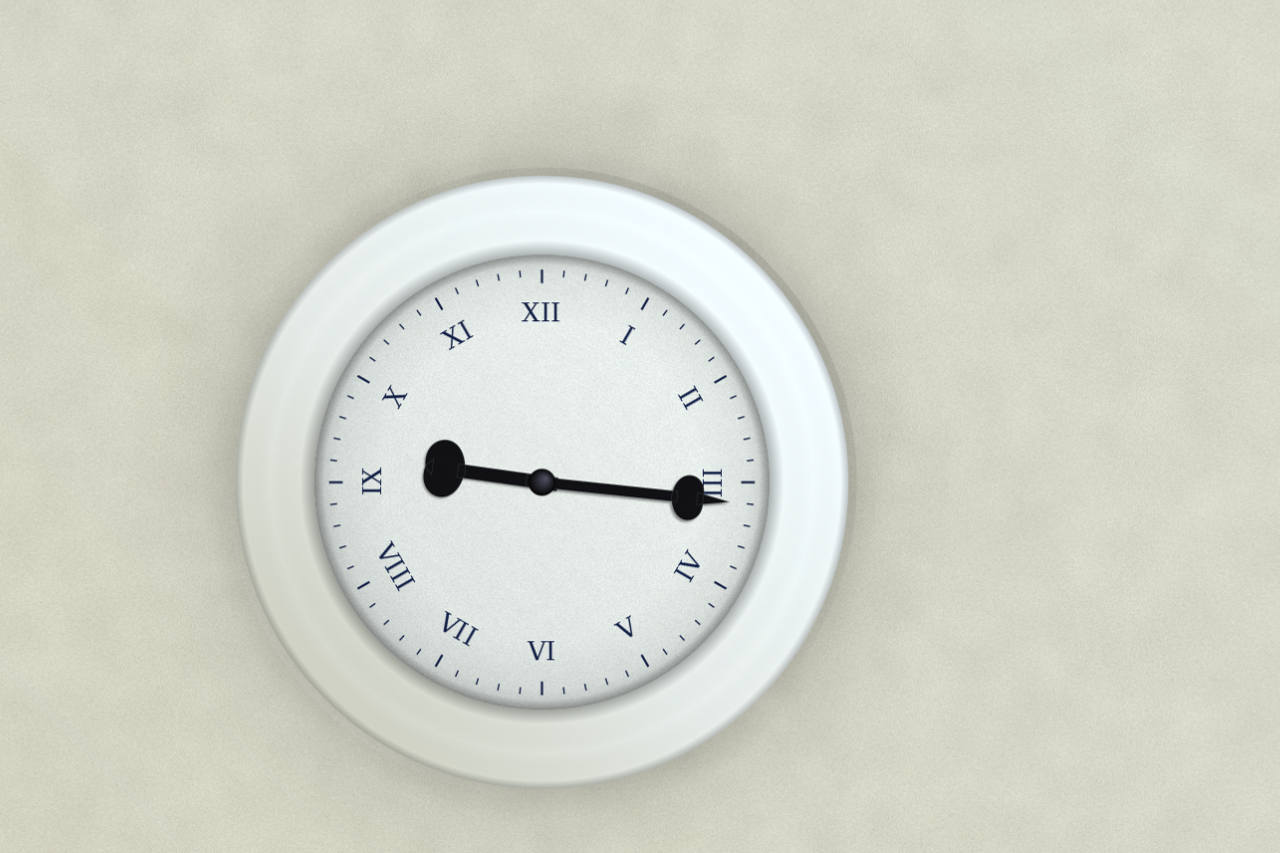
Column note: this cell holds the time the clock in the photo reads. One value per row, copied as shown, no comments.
9:16
